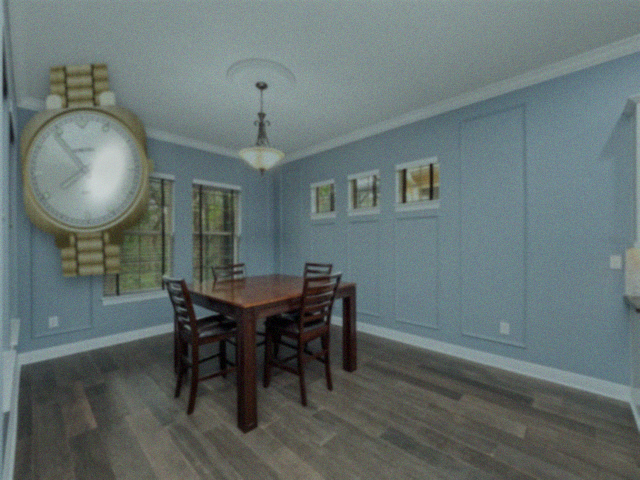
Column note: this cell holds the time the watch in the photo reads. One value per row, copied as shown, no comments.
7:54
